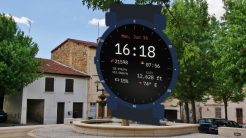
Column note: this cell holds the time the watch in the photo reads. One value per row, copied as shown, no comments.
16:18
